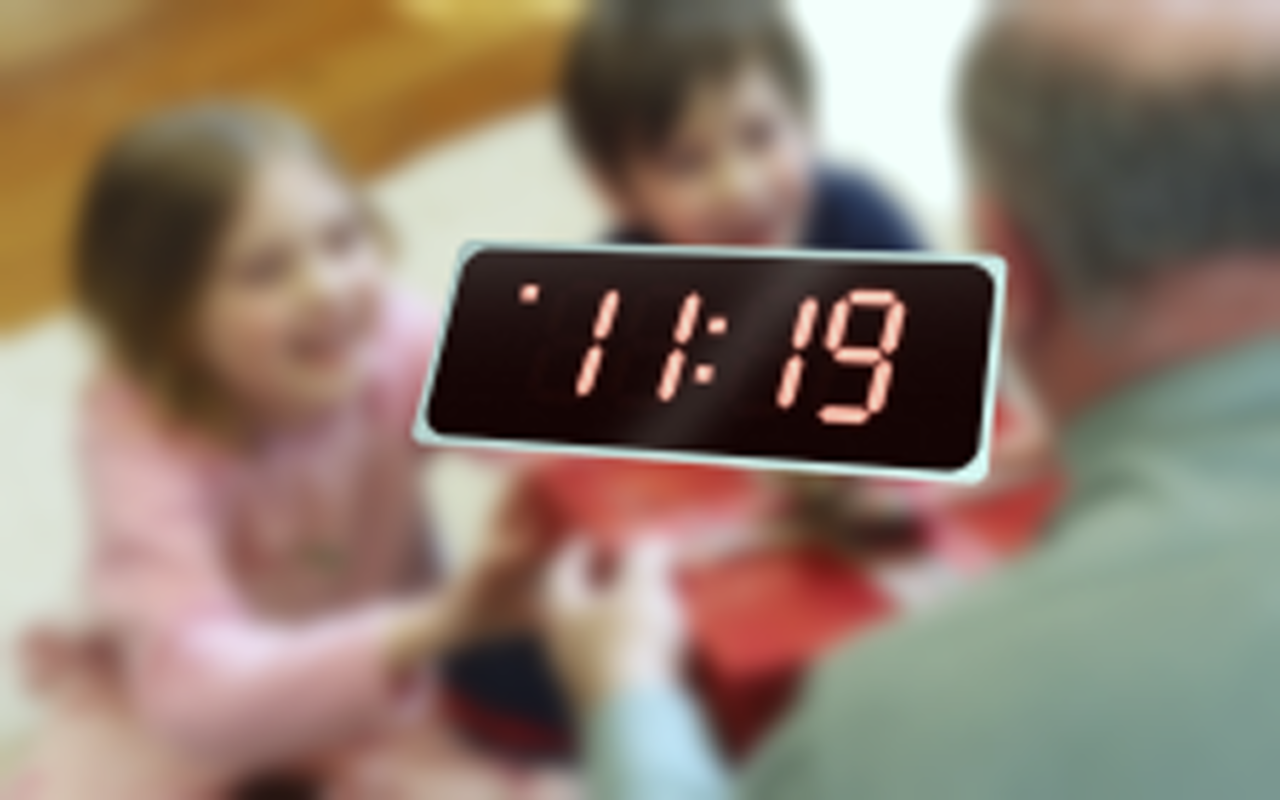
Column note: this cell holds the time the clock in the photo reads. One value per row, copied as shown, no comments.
11:19
